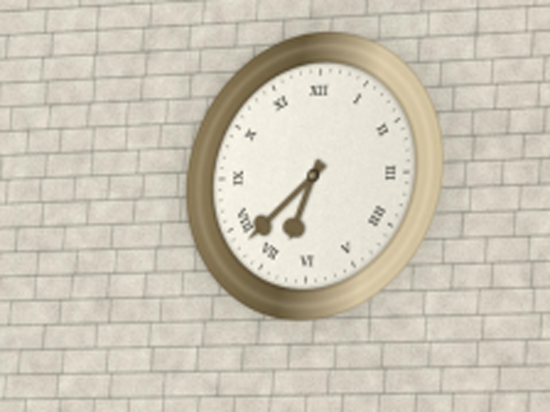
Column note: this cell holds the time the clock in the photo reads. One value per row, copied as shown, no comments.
6:38
